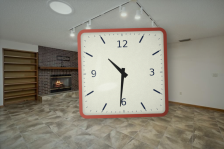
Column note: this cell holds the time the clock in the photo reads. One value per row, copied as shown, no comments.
10:31
